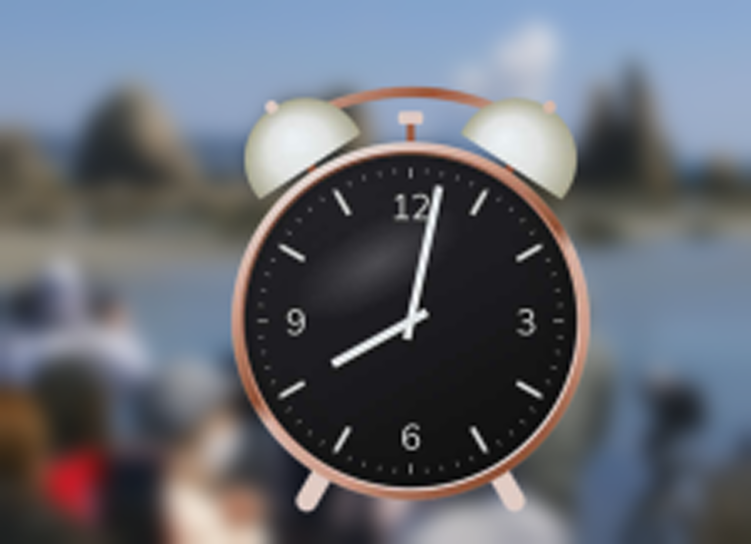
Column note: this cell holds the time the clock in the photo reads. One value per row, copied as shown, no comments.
8:02
